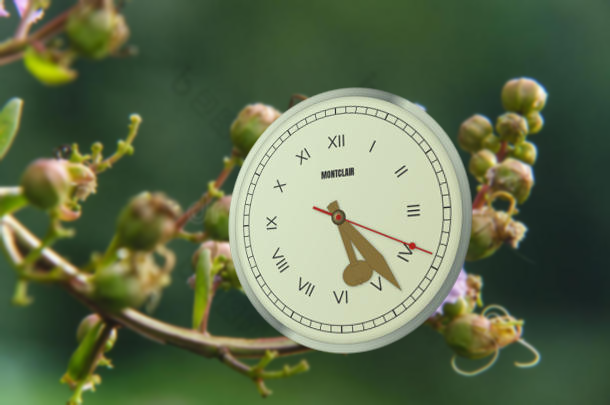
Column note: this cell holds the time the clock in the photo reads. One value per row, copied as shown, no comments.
5:23:19
